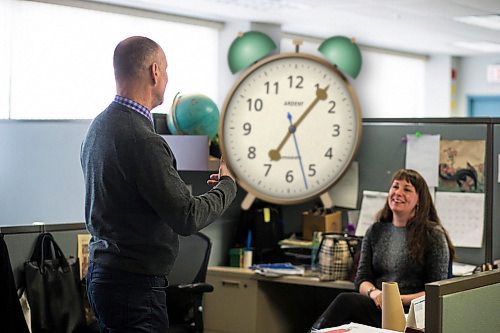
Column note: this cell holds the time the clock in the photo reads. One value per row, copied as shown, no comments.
7:06:27
